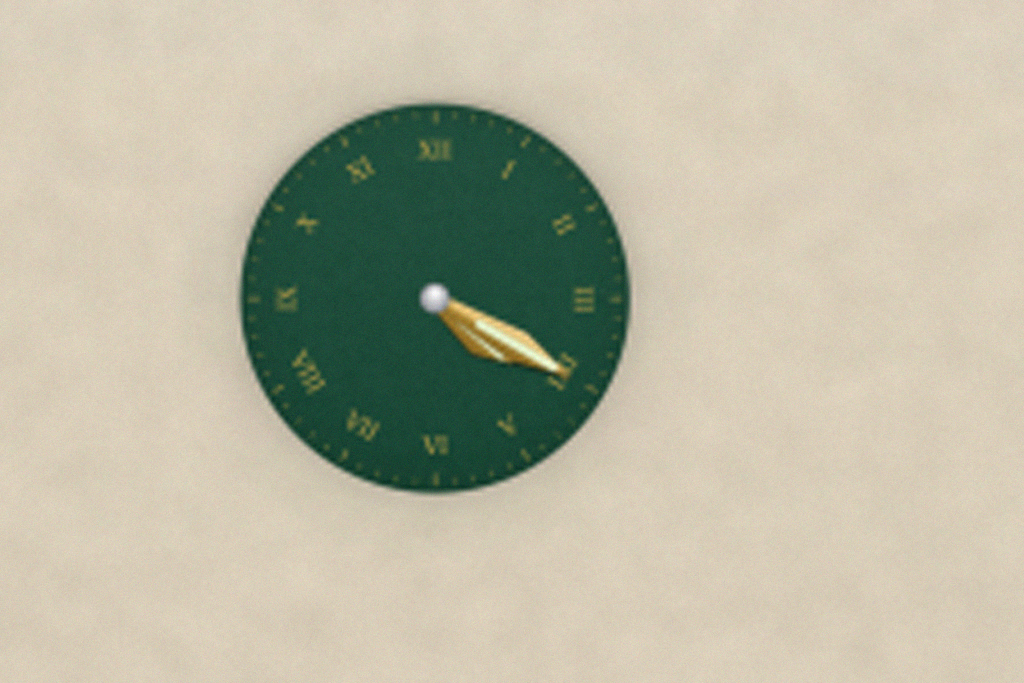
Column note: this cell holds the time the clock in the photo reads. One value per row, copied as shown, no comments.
4:20
